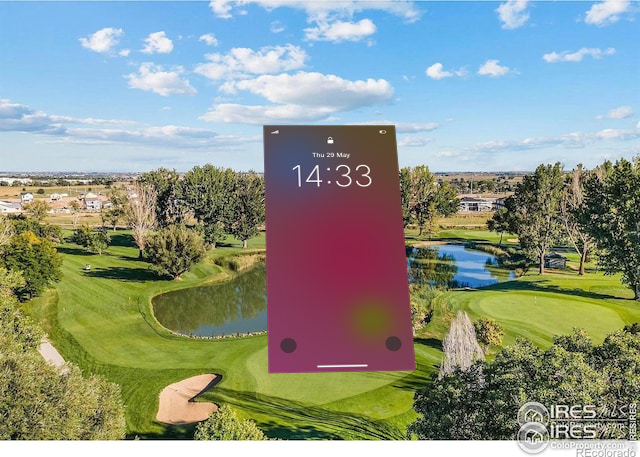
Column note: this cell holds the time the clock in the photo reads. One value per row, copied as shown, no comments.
14:33
